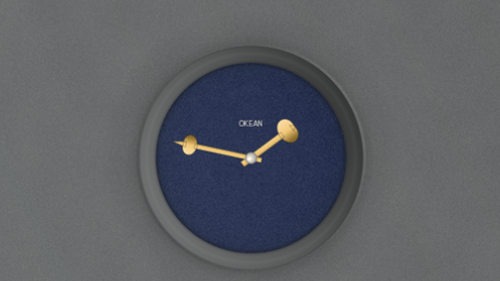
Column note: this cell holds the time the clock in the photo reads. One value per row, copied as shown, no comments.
1:47
